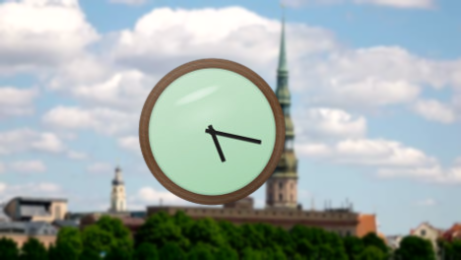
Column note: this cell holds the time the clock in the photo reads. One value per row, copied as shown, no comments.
5:17
